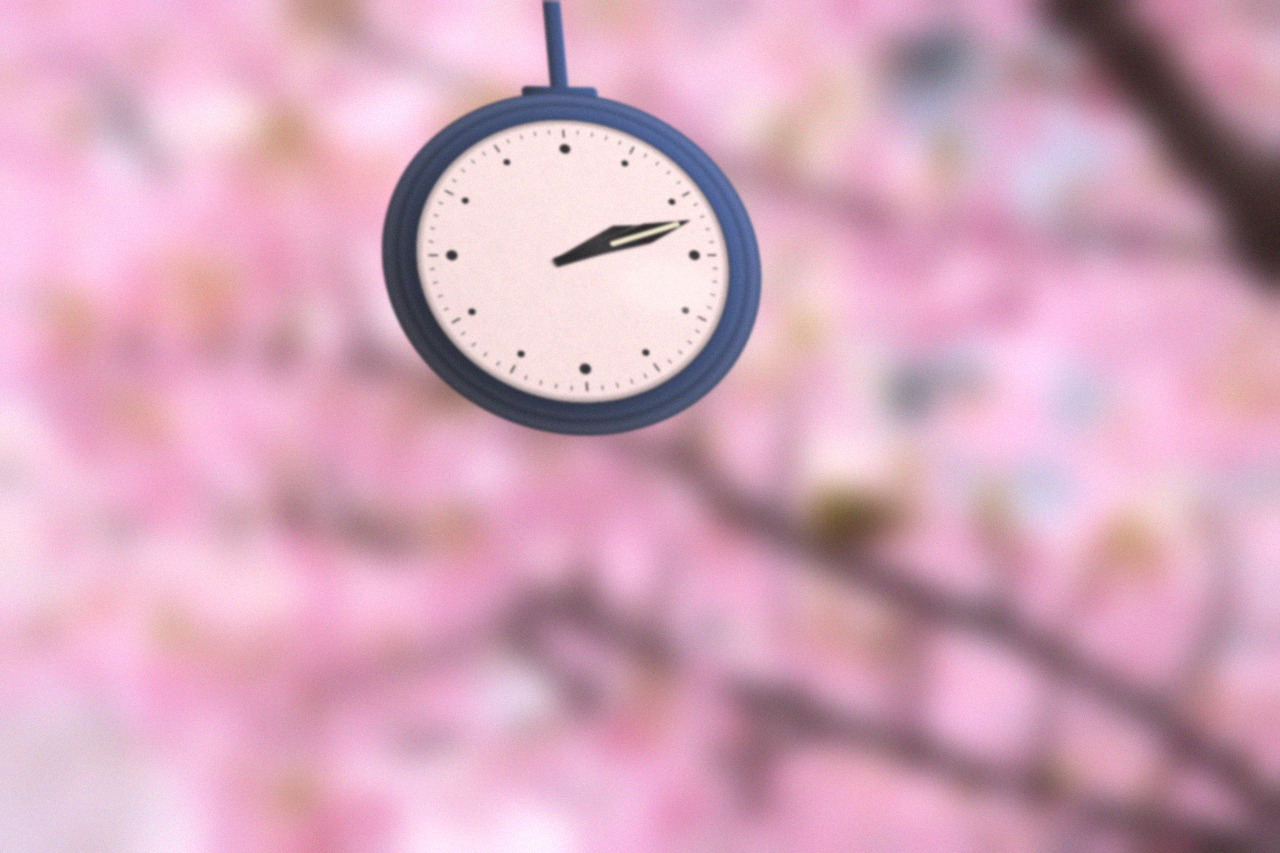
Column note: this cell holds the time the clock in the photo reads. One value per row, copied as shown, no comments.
2:12
